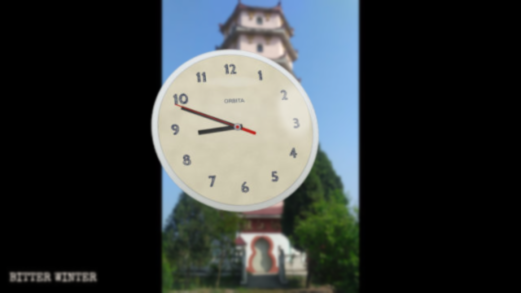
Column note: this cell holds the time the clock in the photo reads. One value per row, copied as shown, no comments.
8:48:49
